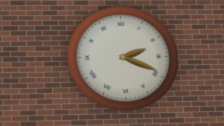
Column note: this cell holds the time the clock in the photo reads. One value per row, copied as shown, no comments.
2:19
